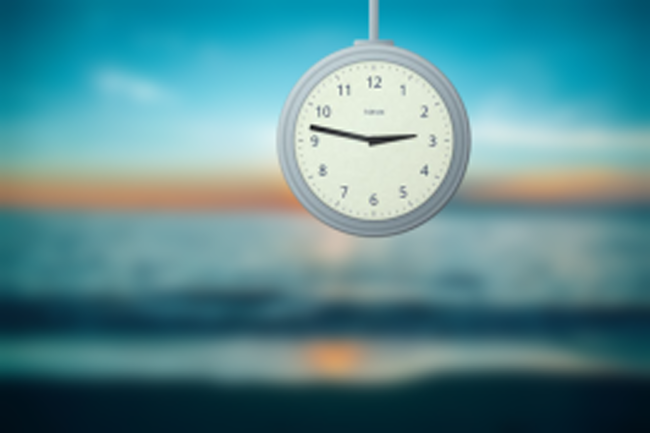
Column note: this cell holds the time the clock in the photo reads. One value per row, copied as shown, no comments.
2:47
